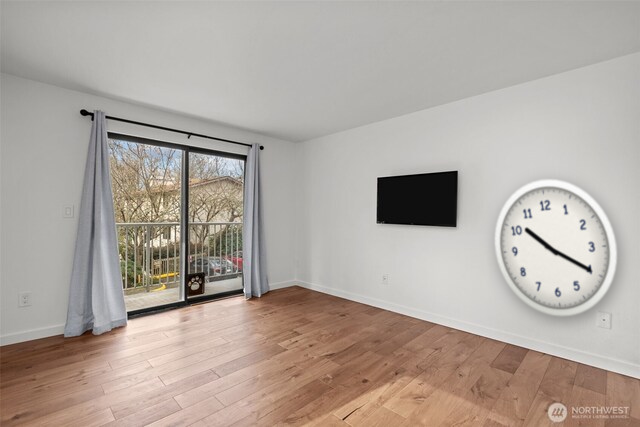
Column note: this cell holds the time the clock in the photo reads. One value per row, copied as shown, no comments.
10:20
